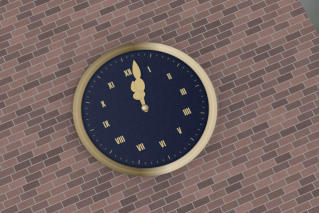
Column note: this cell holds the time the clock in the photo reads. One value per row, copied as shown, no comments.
12:02
